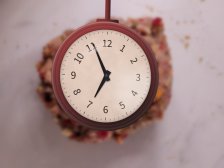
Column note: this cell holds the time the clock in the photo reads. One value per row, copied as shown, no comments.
6:56
